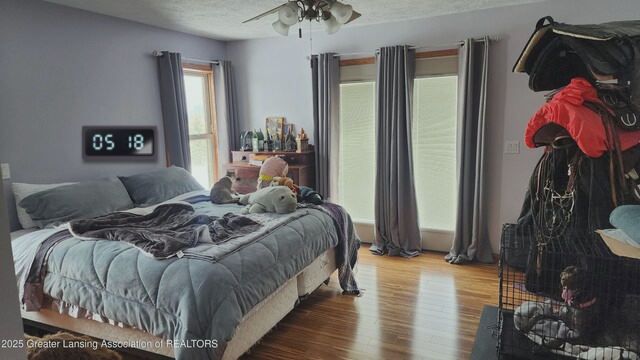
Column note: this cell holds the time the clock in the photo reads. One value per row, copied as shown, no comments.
5:18
